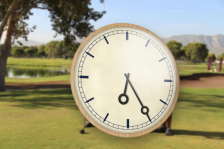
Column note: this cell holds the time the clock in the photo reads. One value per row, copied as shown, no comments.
6:25
